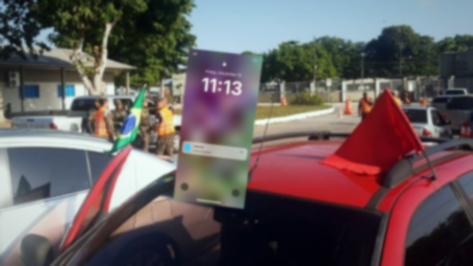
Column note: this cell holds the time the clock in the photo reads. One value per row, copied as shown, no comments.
11:13
